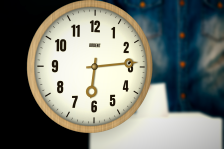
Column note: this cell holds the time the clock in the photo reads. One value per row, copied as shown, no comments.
6:14
